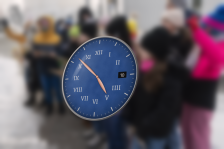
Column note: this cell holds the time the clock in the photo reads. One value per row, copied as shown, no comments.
4:52
